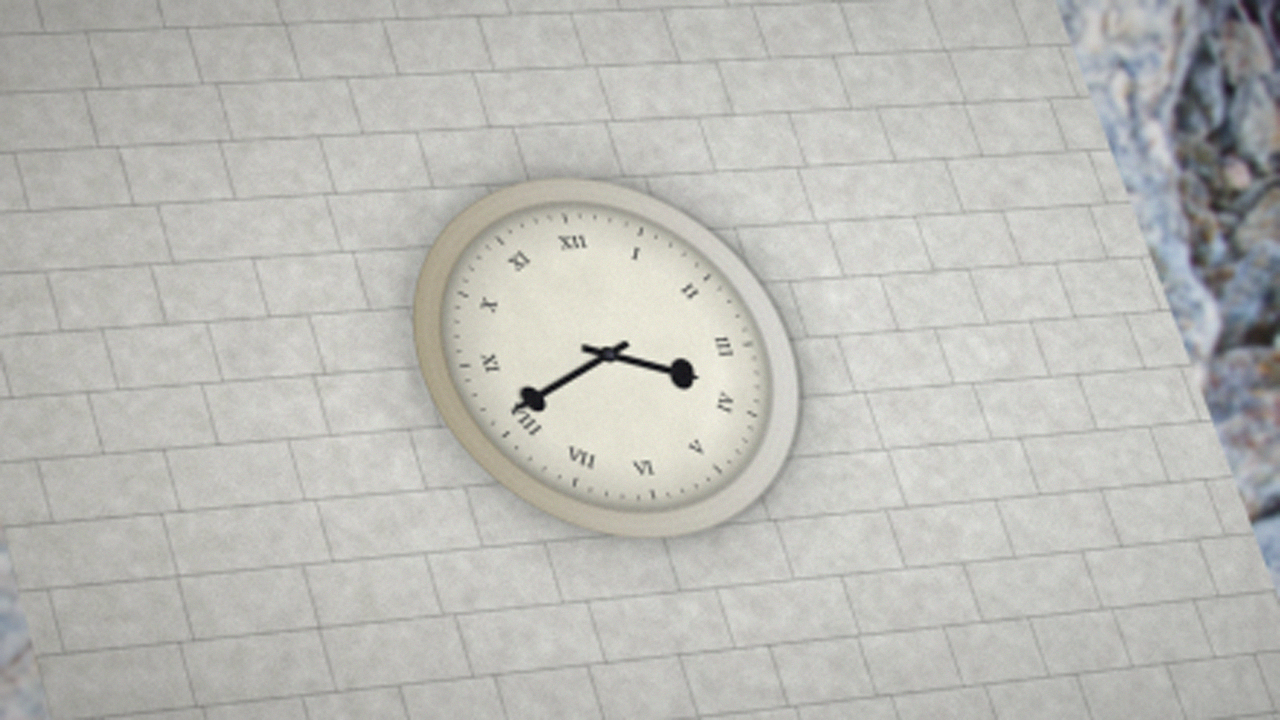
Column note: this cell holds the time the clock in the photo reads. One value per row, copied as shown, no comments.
3:41
